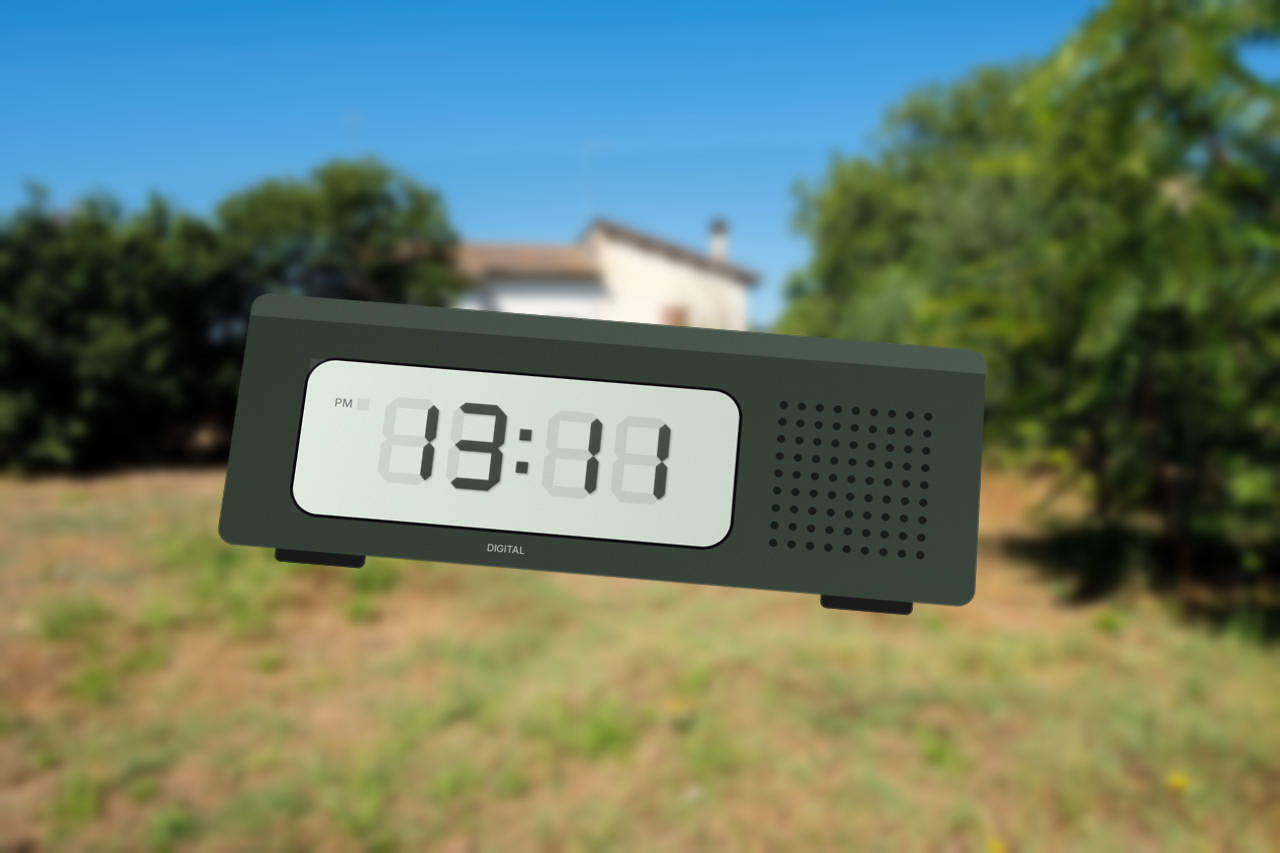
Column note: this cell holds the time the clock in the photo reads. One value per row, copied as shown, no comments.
13:11
